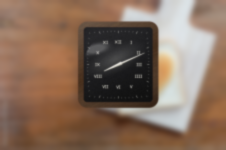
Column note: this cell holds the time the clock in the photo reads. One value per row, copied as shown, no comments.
8:11
